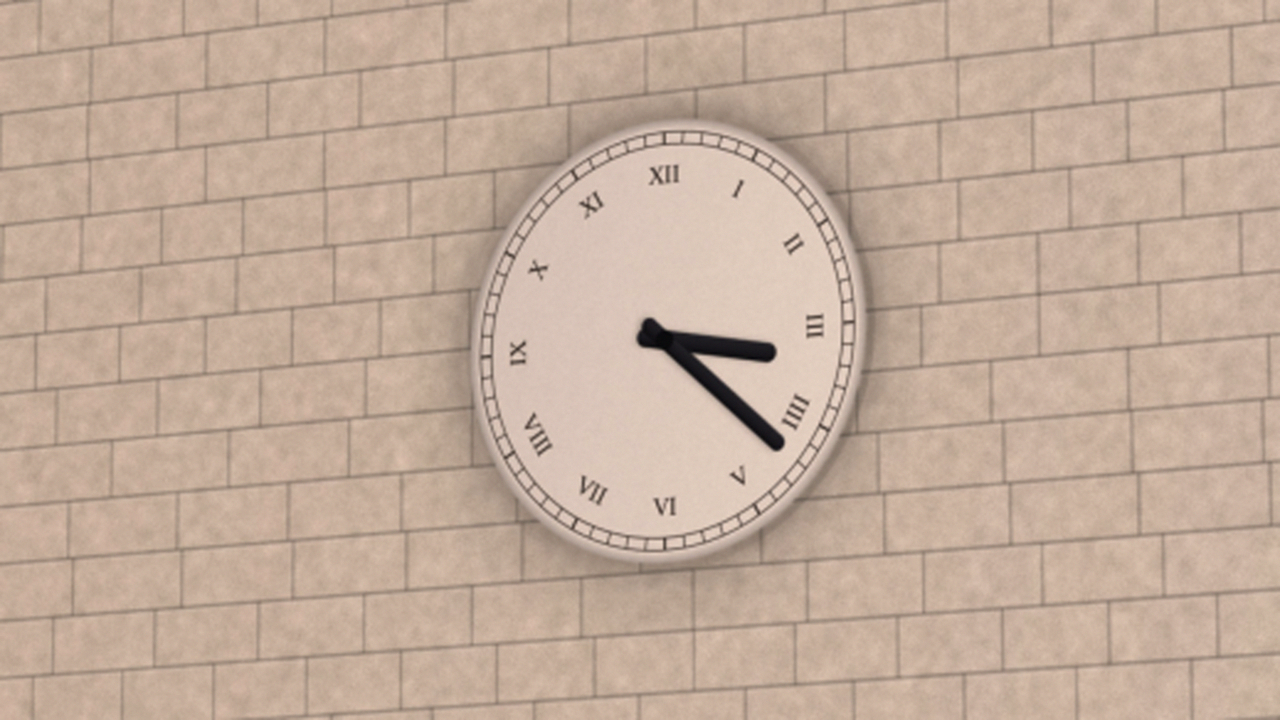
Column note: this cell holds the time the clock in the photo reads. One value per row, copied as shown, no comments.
3:22
